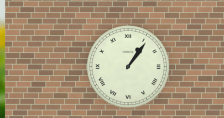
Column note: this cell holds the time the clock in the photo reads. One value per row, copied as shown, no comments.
1:06
